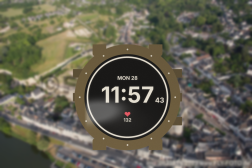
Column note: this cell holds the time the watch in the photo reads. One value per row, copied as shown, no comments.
11:57:43
